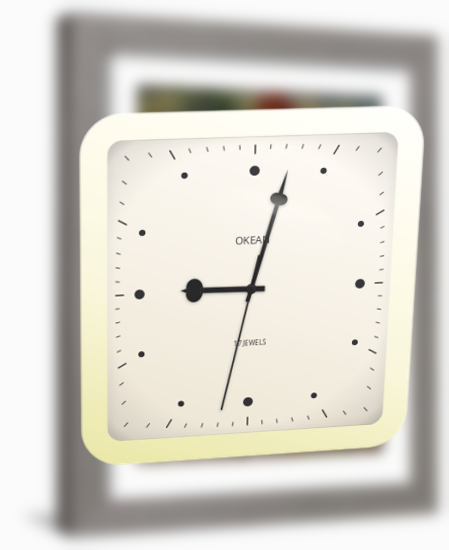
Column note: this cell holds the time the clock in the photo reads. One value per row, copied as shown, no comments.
9:02:32
